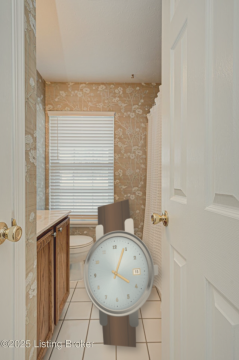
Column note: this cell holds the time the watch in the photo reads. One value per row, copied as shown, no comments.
4:04
